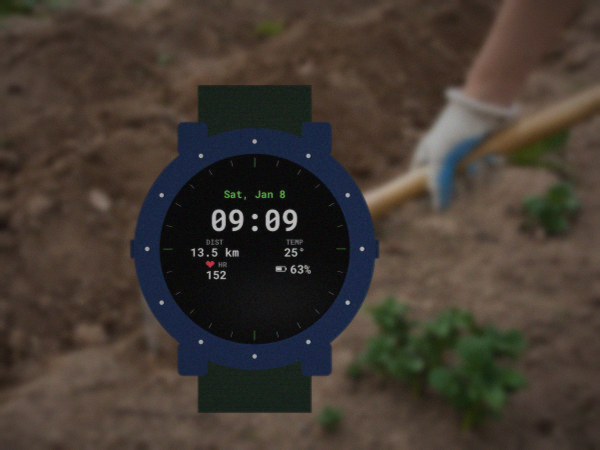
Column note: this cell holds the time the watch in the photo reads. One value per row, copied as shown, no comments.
9:09
